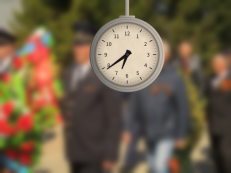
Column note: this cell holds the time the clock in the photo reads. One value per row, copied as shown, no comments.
6:39
